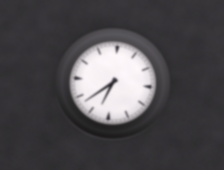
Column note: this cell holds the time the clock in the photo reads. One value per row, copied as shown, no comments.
6:38
